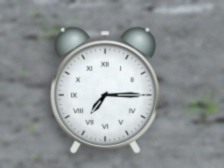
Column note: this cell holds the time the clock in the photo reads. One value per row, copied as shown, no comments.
7:15
